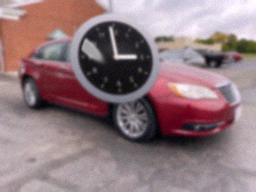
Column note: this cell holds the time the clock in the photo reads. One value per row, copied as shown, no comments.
2:59
